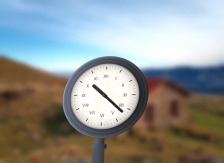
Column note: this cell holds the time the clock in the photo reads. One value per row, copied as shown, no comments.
10:22
